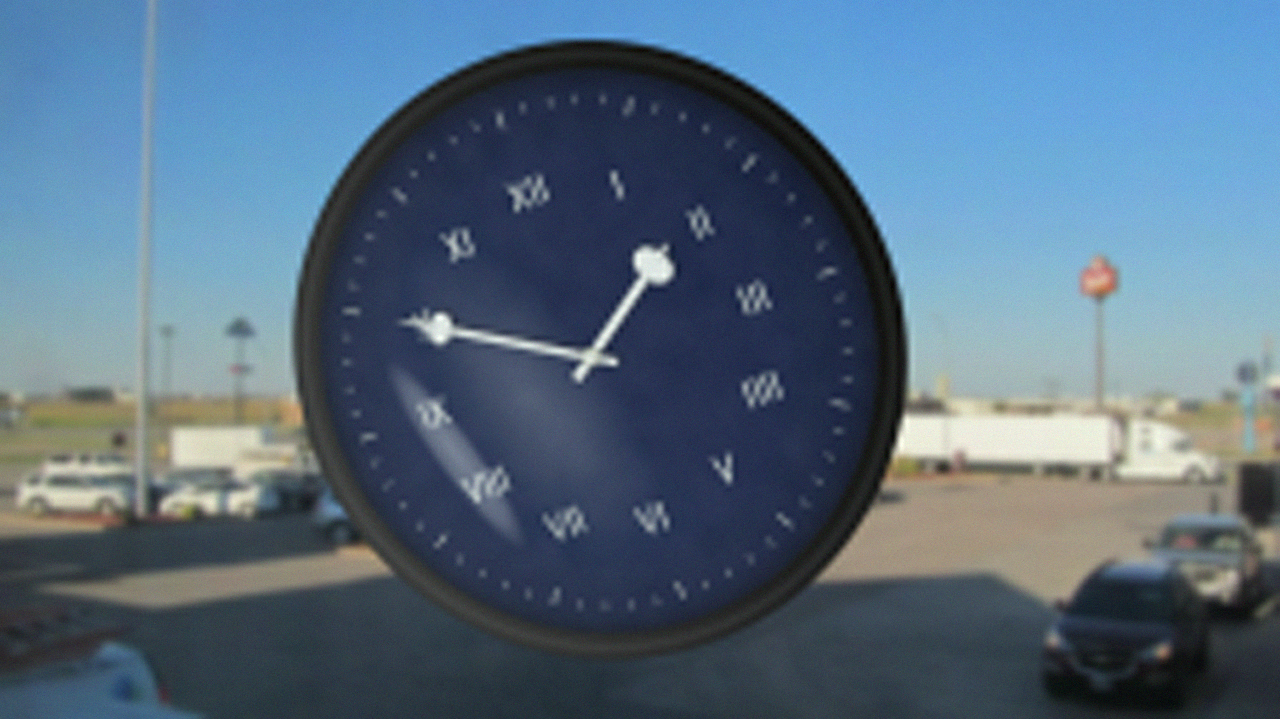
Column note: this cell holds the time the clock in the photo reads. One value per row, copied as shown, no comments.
1:50
